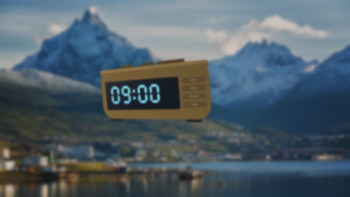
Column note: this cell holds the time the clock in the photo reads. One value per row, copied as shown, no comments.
9:00
